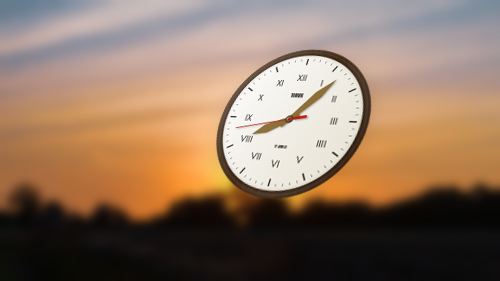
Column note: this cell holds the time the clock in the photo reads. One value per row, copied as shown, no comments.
8:06:43
